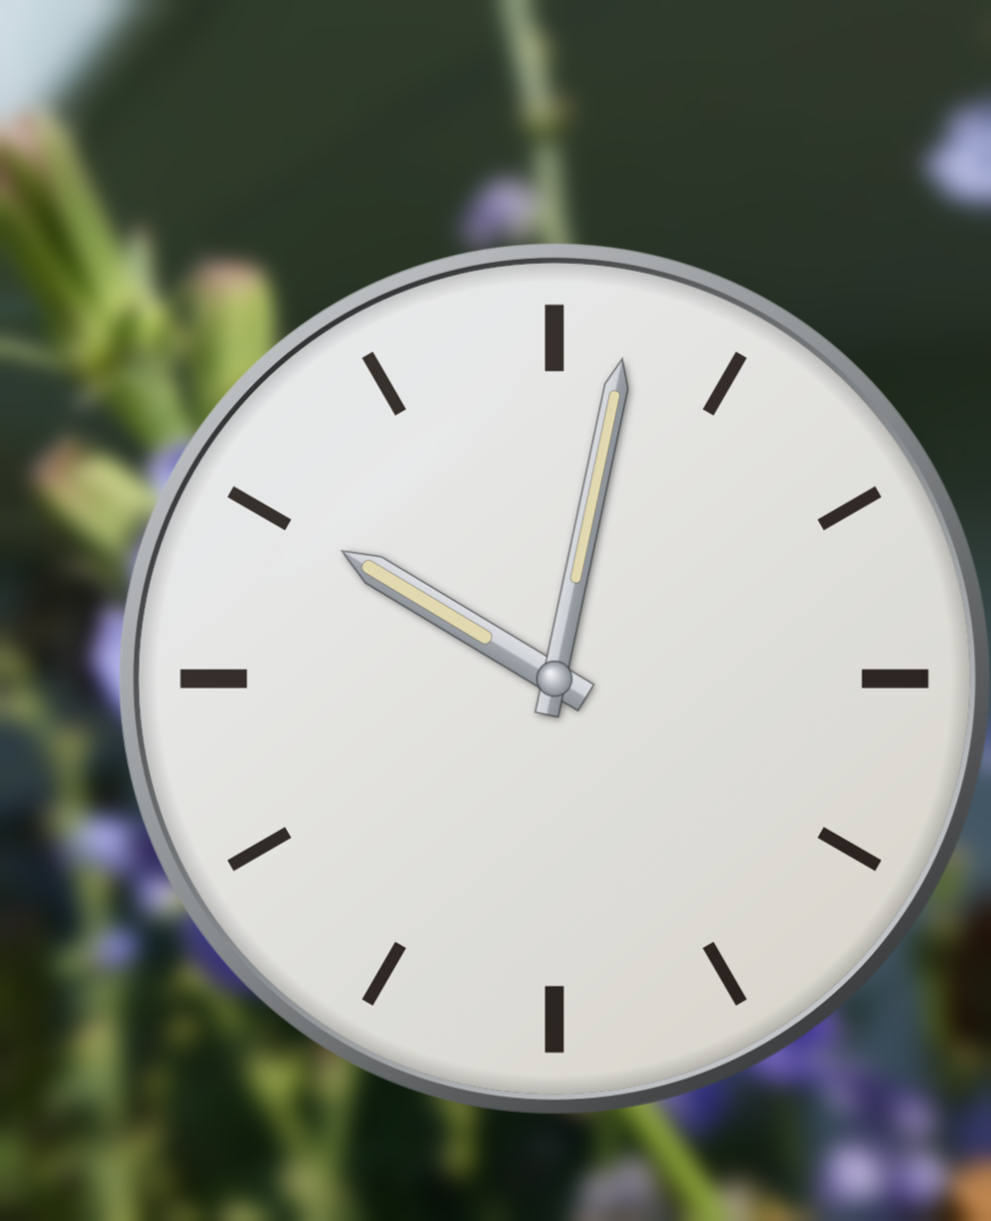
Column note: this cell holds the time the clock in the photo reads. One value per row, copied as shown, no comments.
10:02
